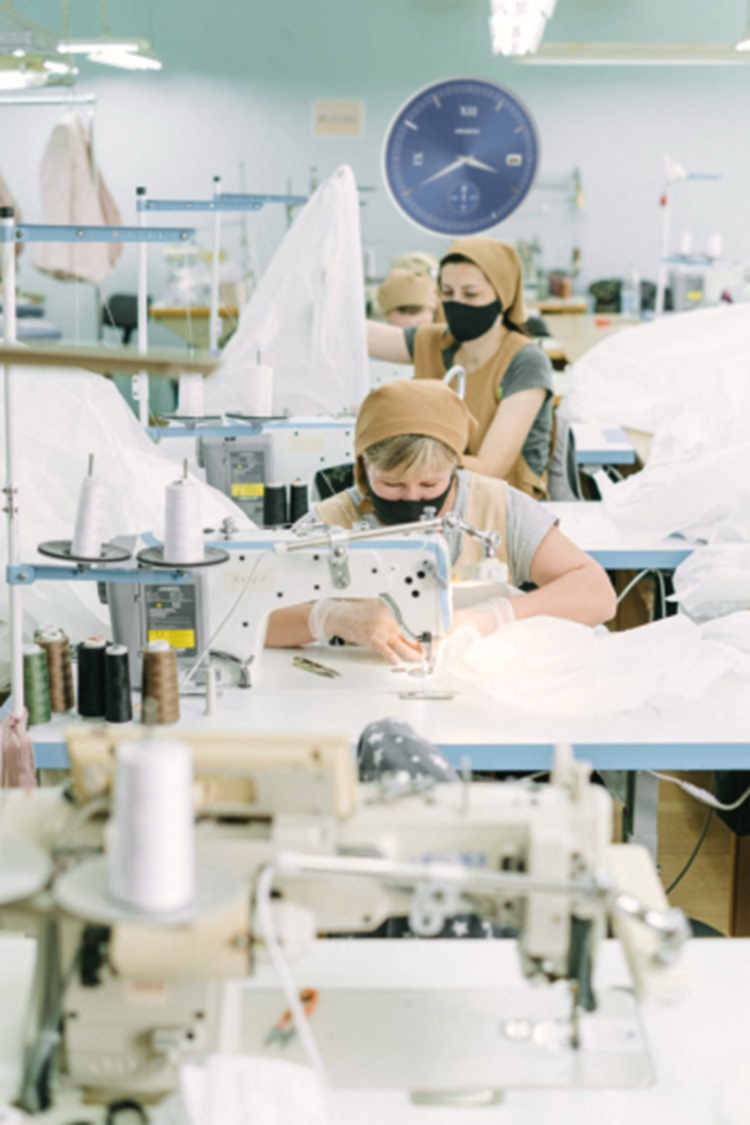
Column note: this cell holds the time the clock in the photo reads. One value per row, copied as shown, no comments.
3:40
